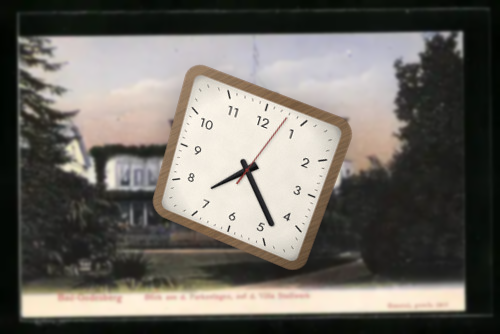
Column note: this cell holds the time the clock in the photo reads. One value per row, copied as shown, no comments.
7:23:03
